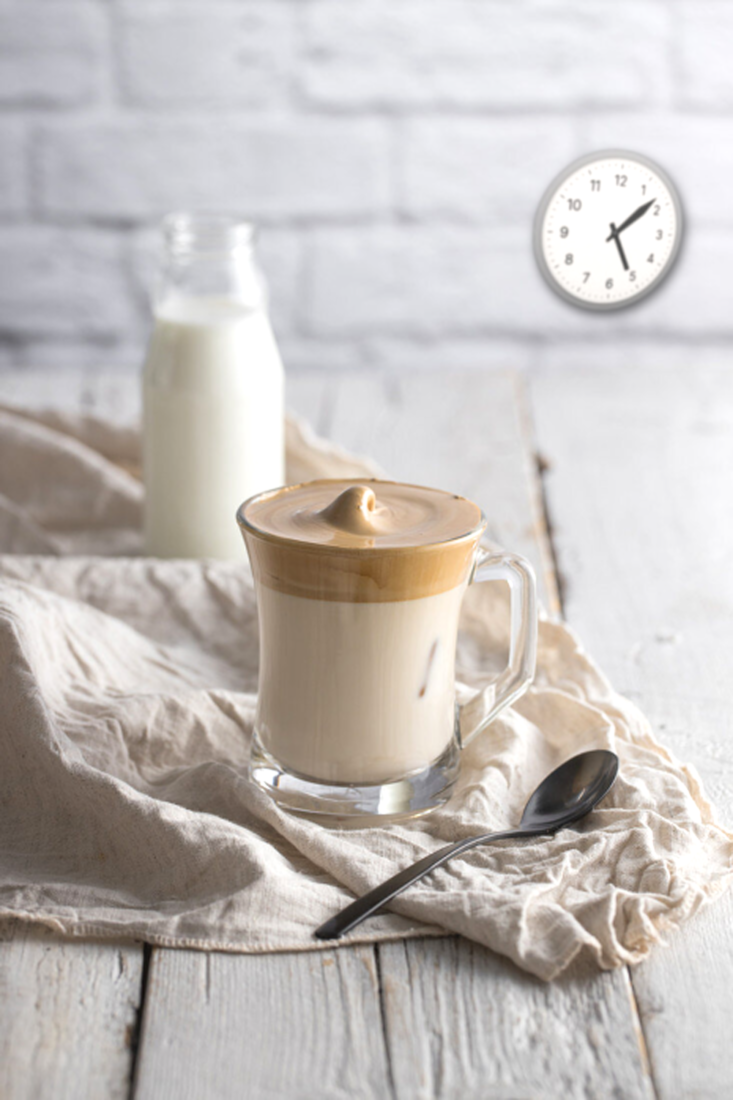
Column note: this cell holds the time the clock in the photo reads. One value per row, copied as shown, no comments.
5:08
